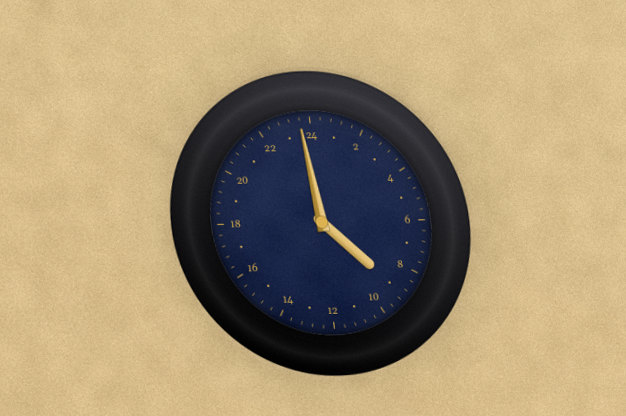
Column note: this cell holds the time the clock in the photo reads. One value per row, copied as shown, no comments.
8:59
